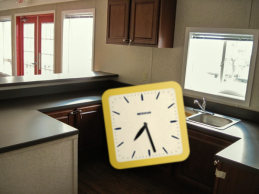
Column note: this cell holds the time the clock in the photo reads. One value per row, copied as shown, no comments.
7:28
